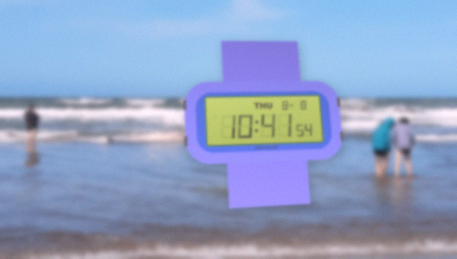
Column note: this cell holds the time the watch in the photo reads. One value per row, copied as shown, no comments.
10:41:54
